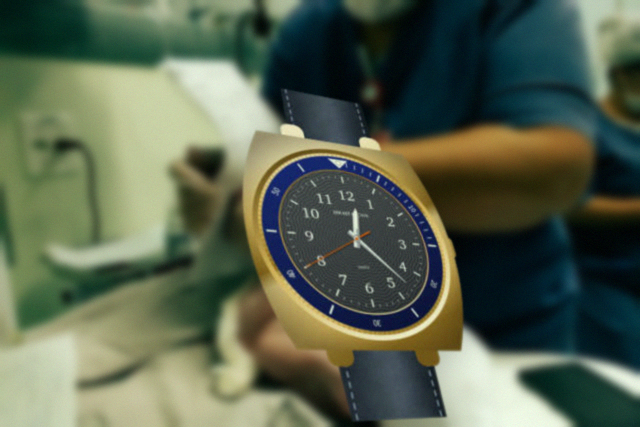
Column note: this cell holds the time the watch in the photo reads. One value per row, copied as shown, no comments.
12:22:40
